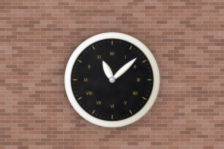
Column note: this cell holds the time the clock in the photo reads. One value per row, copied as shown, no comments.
11:08
